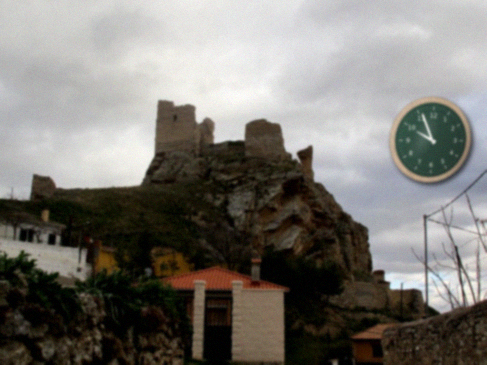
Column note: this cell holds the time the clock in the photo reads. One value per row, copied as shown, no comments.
9:56
